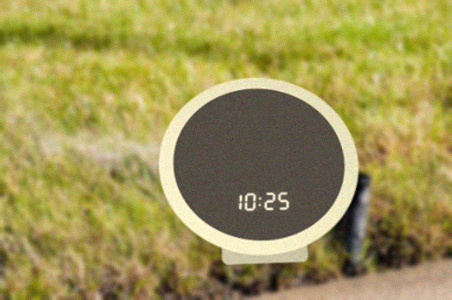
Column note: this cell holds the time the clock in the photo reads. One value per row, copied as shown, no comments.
10:25
